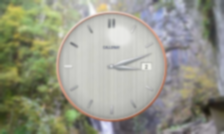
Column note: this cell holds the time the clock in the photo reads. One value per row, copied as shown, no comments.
3:12
